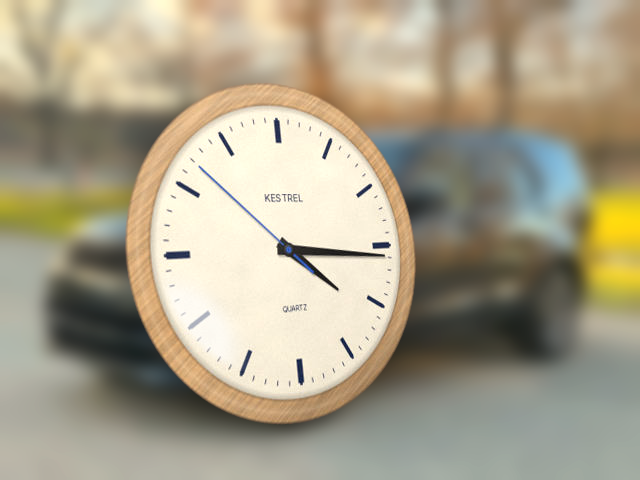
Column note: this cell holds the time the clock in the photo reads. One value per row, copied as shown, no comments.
4:15:52
